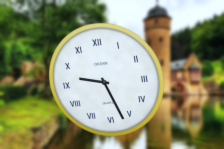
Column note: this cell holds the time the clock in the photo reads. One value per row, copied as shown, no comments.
9:27
